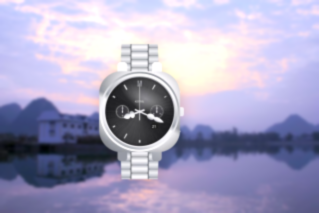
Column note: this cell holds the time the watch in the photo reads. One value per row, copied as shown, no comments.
8:19
